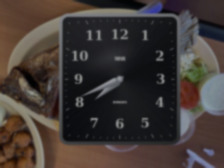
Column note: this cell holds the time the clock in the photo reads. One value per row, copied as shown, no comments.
7:41
